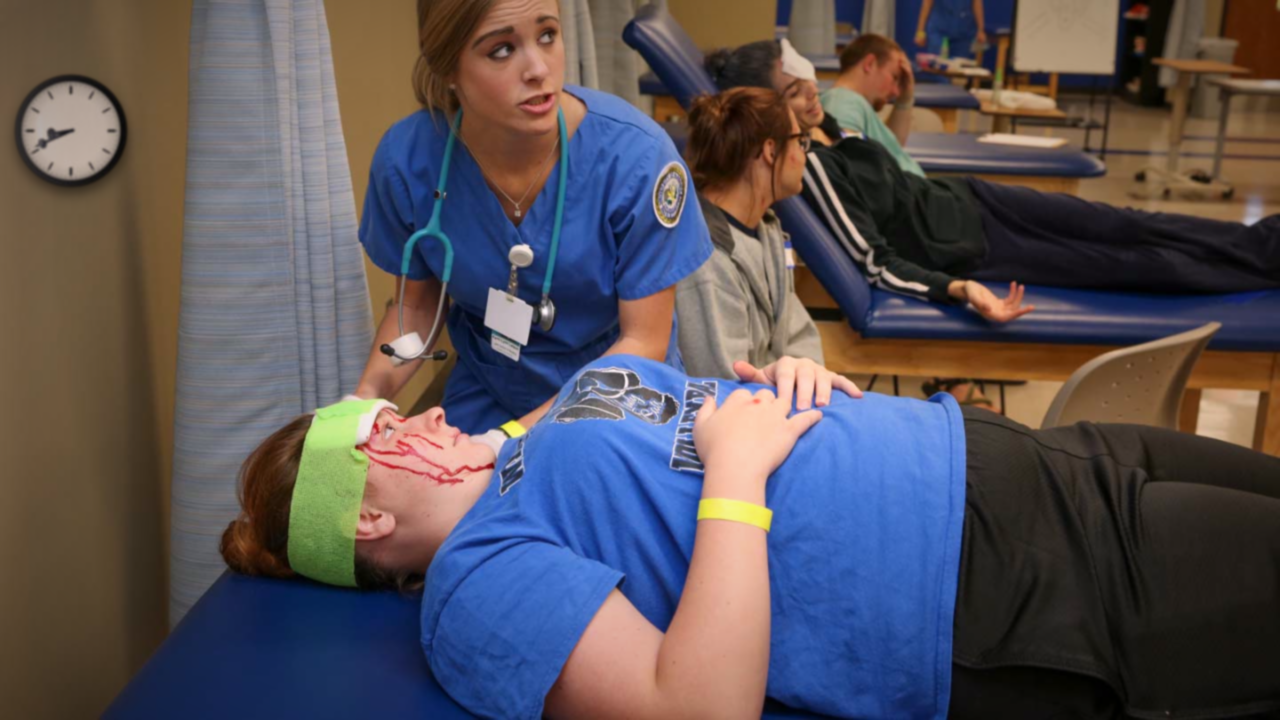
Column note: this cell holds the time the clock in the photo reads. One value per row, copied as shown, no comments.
8:41
